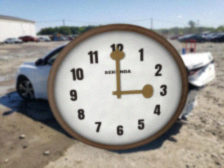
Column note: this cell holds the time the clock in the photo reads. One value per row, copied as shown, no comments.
3:00
